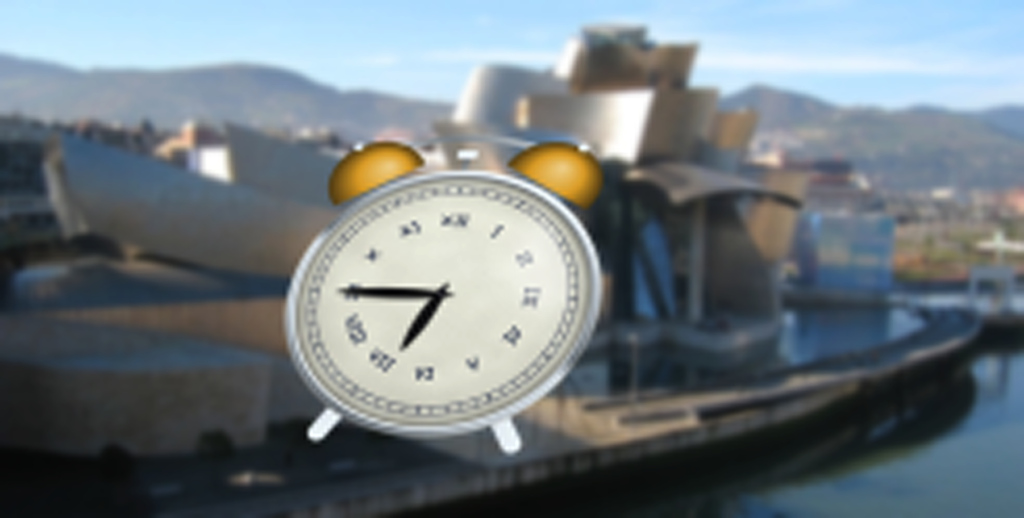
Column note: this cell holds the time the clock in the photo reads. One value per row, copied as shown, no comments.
6:45
